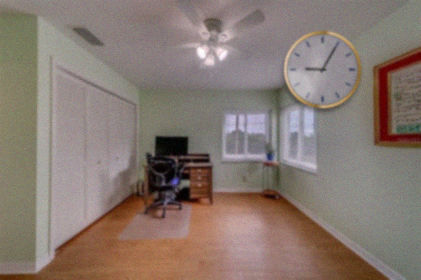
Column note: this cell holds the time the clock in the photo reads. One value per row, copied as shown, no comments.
9:05
